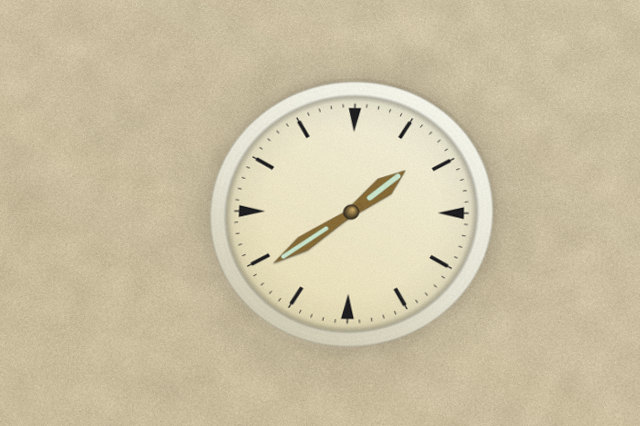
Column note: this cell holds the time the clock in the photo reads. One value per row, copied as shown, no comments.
1:39
